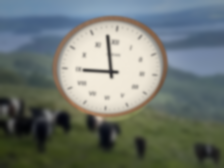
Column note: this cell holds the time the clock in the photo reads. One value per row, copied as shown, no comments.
8:58
